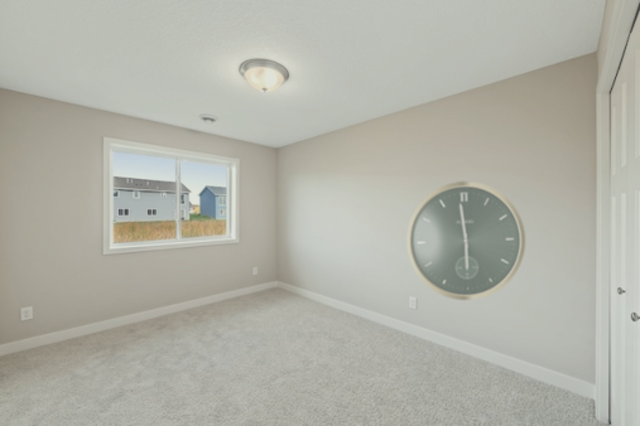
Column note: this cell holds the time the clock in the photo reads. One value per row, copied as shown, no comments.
5:59
